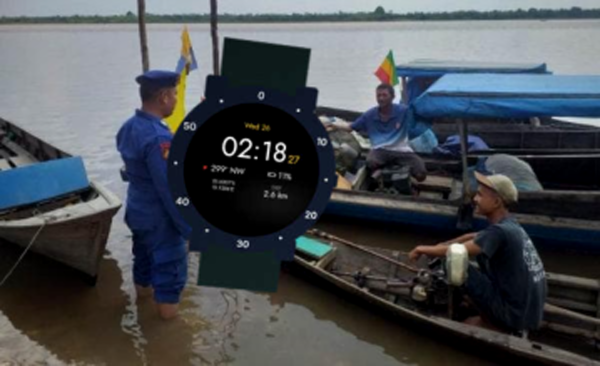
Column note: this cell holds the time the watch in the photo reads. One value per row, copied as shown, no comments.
2:18
